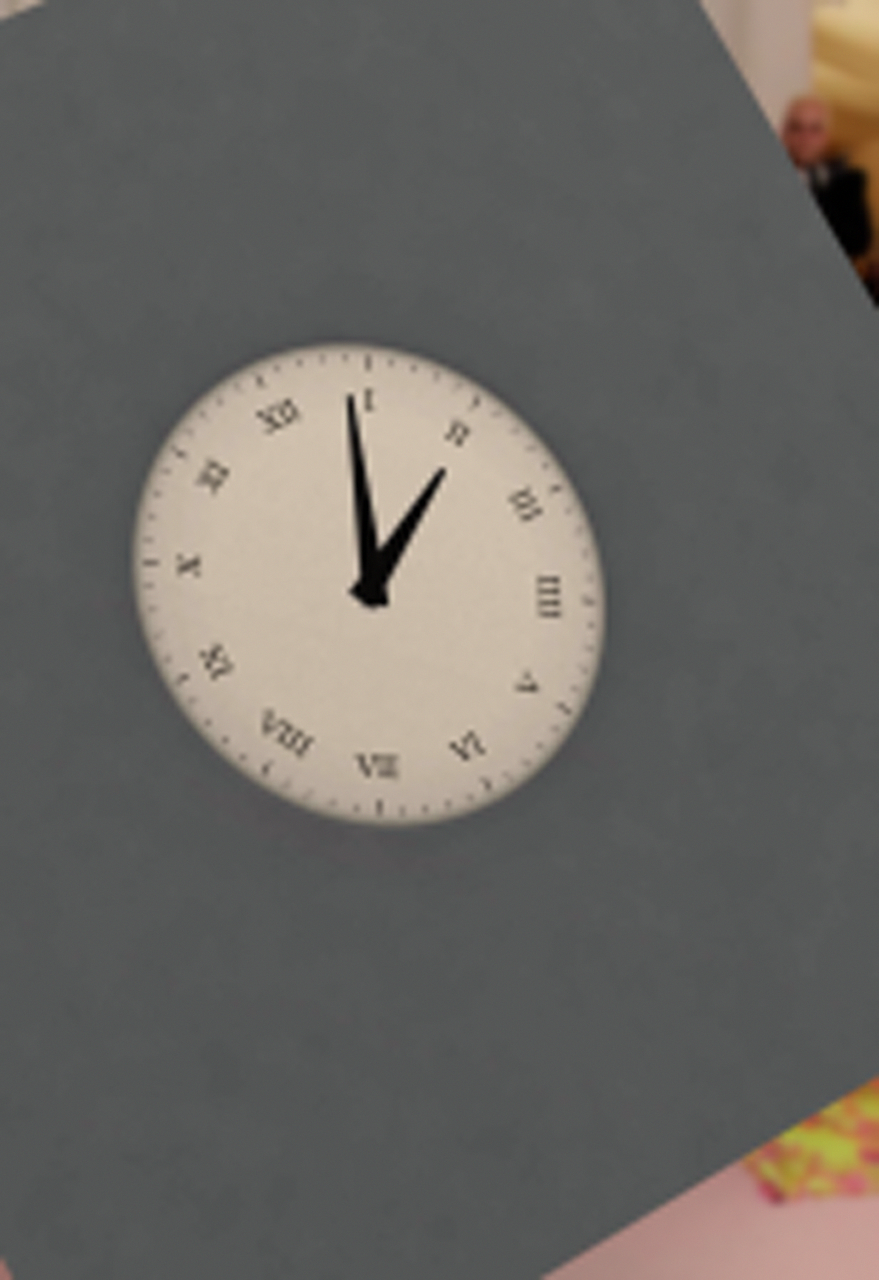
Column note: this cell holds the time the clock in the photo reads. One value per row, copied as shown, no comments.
2:04
